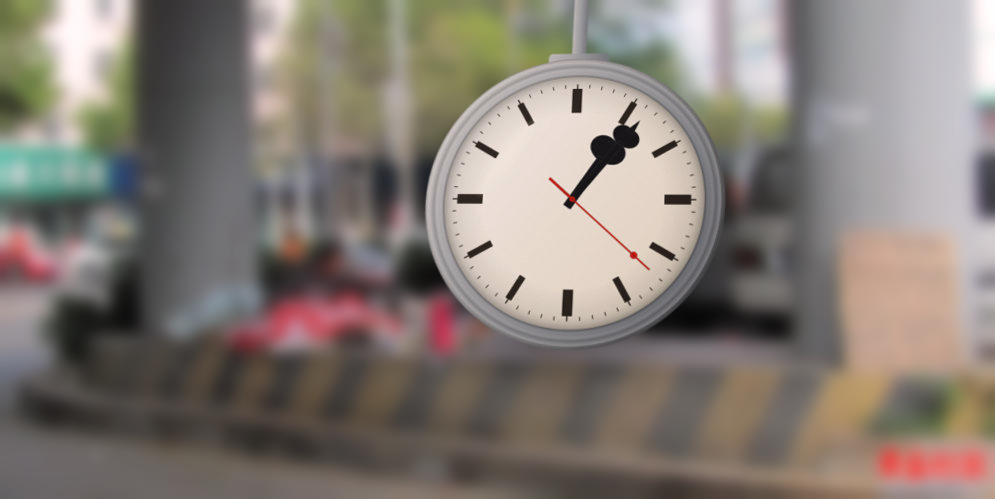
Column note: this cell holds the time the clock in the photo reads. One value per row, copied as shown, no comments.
1:06:22
